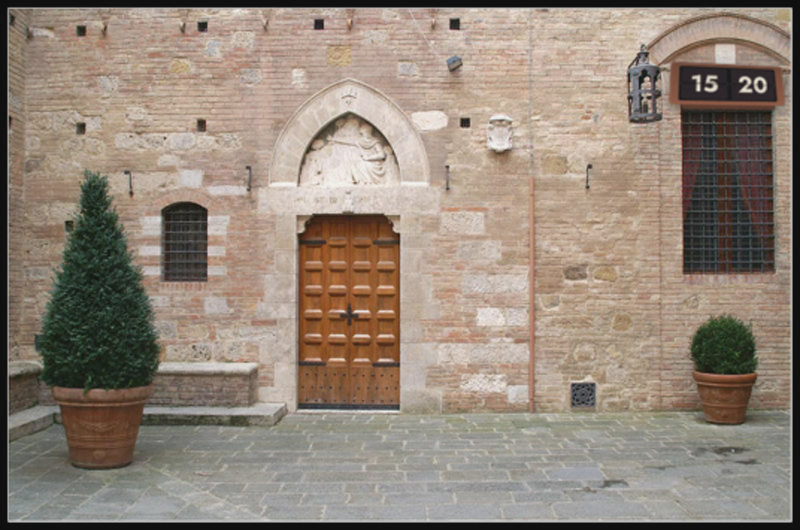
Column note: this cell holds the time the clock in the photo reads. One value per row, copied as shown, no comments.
15:20
